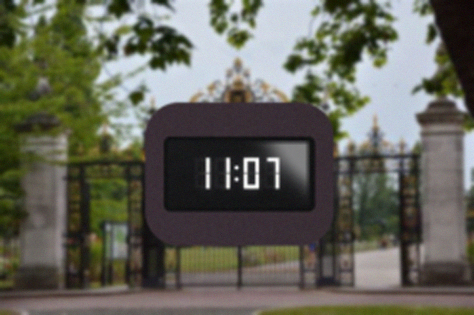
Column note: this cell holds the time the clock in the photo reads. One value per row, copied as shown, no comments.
11:07
